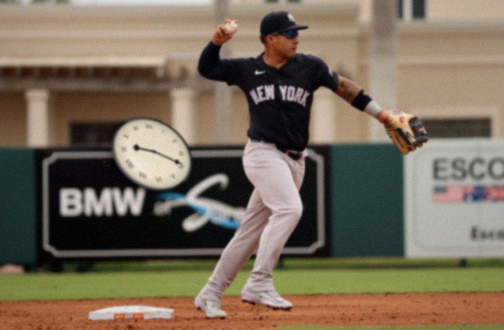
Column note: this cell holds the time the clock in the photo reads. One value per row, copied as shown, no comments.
9:19
